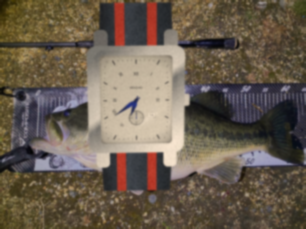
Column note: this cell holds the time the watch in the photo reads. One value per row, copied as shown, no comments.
6:39
